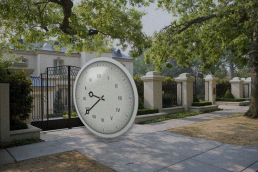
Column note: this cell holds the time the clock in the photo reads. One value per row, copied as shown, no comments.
9:39
